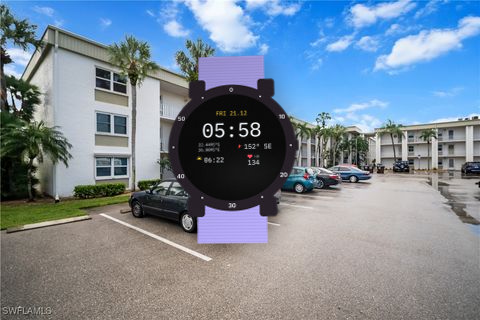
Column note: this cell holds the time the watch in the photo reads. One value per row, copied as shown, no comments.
5:58
